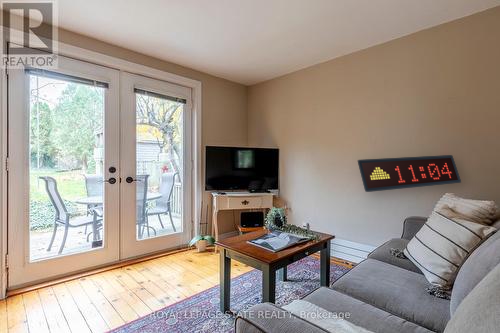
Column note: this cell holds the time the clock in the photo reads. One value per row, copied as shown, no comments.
11:04
